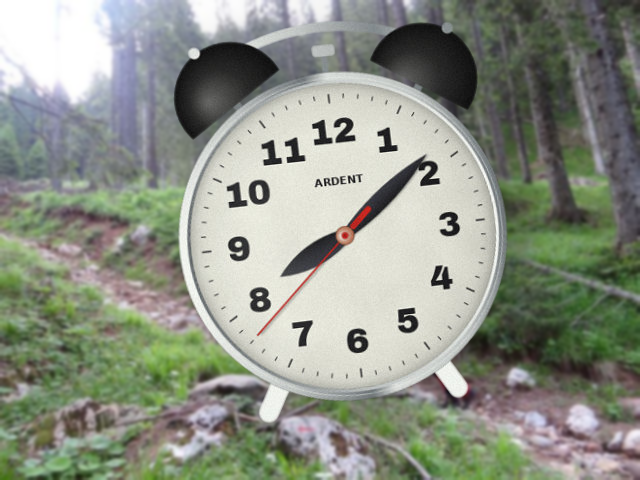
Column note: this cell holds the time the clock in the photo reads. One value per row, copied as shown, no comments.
8:08:38
